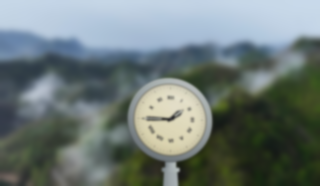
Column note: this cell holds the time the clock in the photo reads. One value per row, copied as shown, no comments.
1:45
